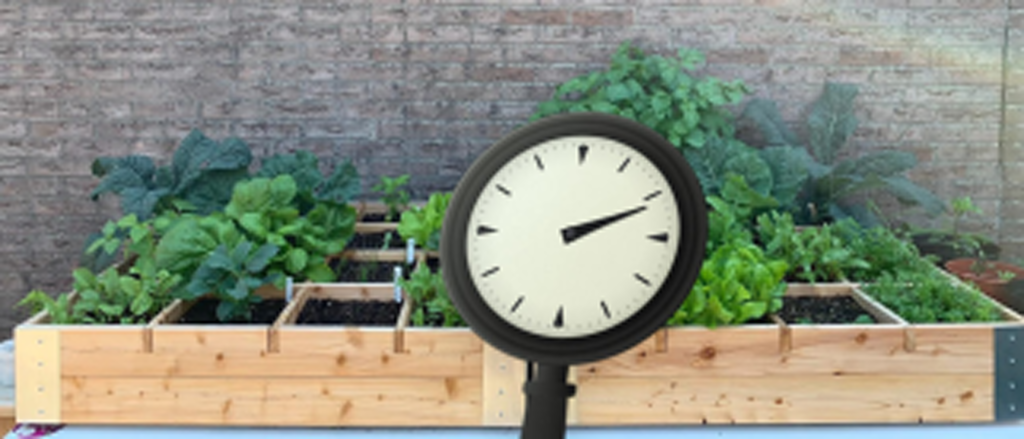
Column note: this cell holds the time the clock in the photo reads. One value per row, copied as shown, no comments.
2:11
